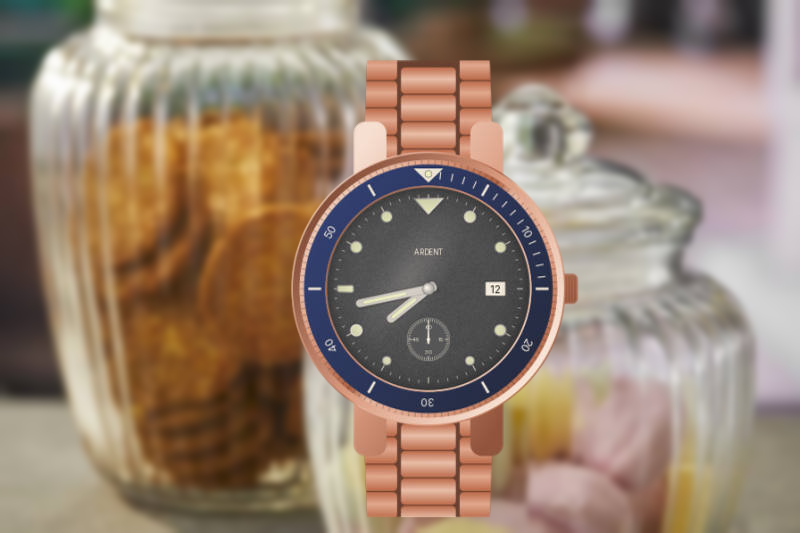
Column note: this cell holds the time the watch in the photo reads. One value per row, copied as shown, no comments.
7:43
